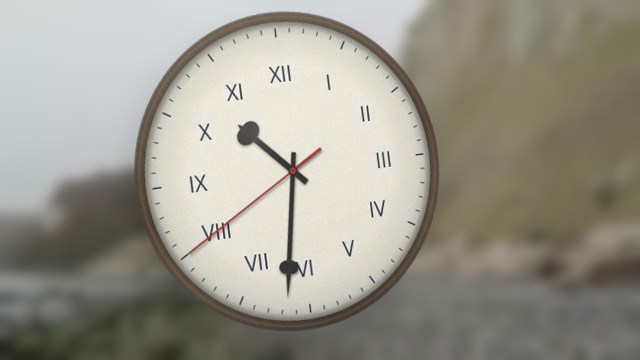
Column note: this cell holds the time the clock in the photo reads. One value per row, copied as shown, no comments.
10:31:40
